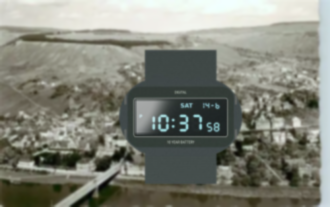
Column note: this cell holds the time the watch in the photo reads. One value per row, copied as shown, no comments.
10:37
